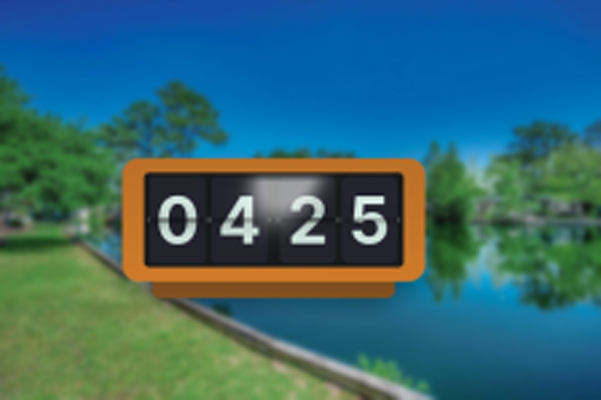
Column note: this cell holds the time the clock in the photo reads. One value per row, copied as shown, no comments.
4:25
